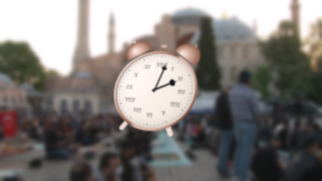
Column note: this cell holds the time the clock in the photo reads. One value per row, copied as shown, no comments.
2:02
